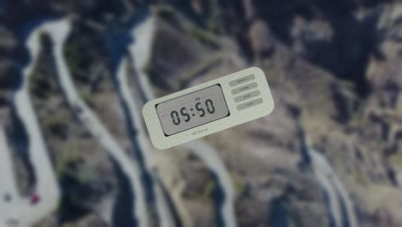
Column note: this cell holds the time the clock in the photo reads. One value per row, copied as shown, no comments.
5:50
